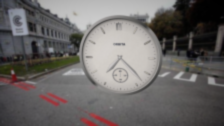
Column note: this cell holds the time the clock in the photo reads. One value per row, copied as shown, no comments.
7:23
